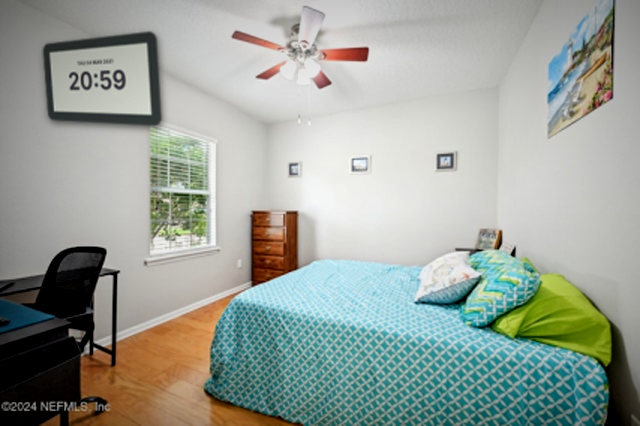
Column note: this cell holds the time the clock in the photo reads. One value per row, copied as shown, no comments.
20:59
